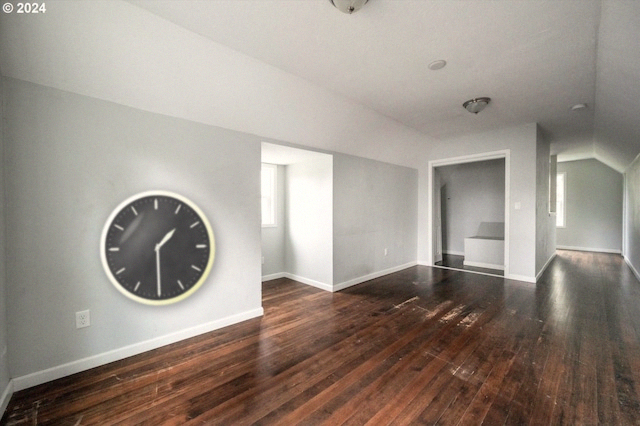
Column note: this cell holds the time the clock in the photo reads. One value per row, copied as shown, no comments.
1:30
